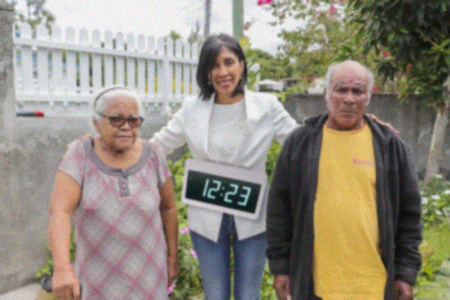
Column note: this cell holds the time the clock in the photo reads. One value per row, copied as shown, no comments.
12:23
